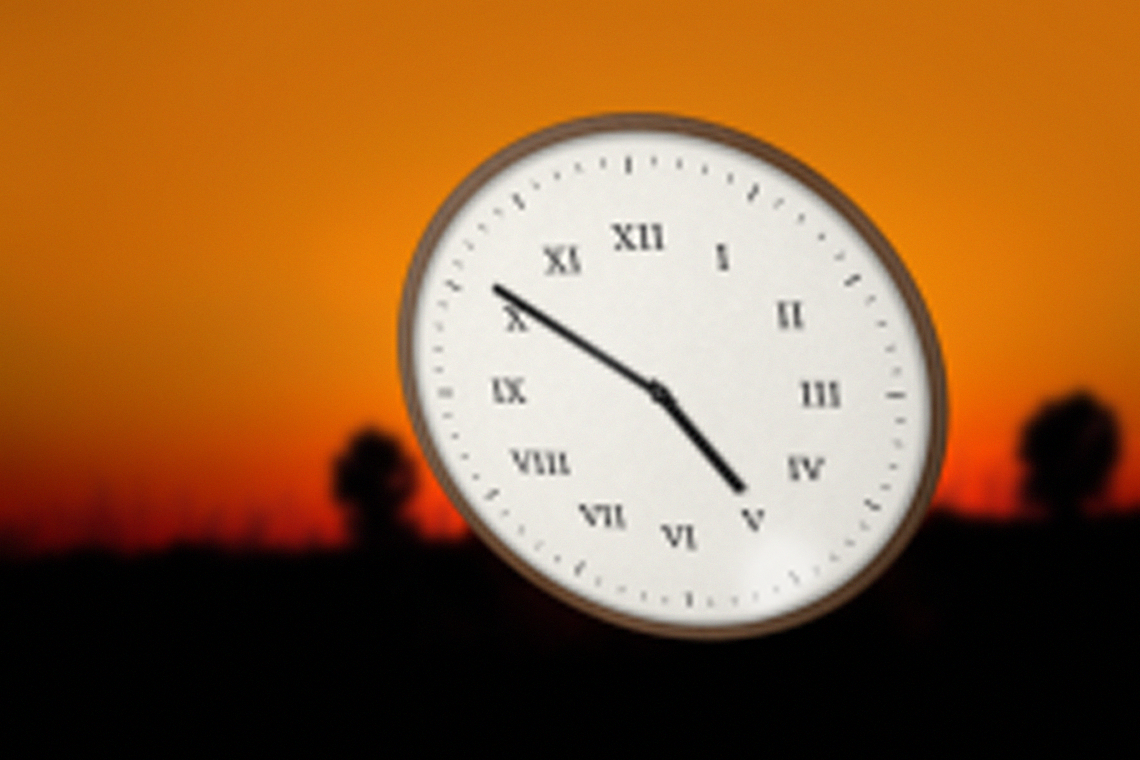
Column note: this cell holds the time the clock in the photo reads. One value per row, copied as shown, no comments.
4:51
